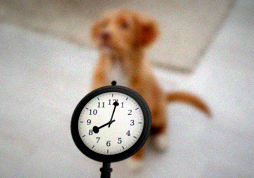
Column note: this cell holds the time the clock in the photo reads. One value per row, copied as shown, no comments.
8:02
